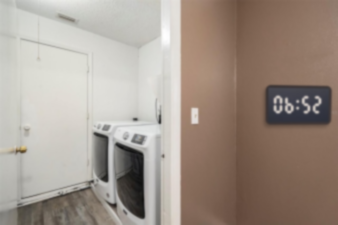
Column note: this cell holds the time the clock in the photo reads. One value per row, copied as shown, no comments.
6:52
